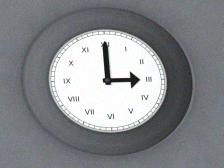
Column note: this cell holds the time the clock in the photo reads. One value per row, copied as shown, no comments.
3:00
